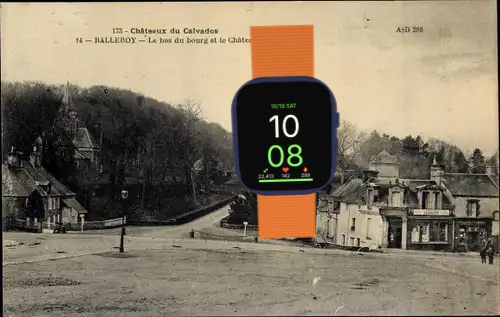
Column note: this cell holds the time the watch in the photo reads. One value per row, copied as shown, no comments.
10:08
